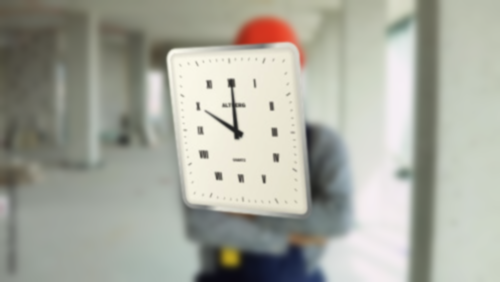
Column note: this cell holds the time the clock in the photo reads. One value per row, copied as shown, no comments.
10:00
